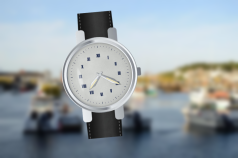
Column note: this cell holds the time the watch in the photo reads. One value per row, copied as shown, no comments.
7:20
